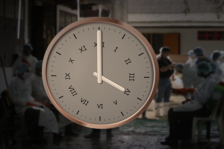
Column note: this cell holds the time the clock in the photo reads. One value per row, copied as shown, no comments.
4:00
